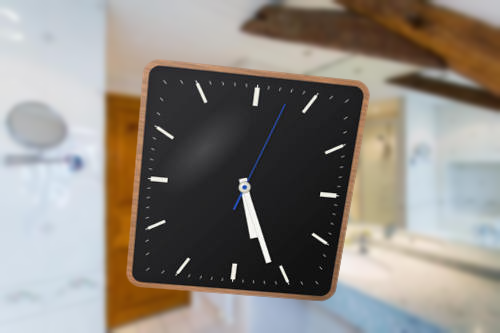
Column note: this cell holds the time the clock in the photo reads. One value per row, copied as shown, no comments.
5:26:03
